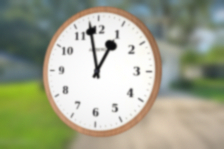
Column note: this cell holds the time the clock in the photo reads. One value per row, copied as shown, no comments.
12:58
